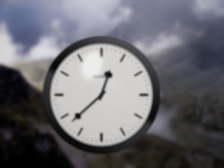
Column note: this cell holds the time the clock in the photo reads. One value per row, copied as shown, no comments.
12:38
